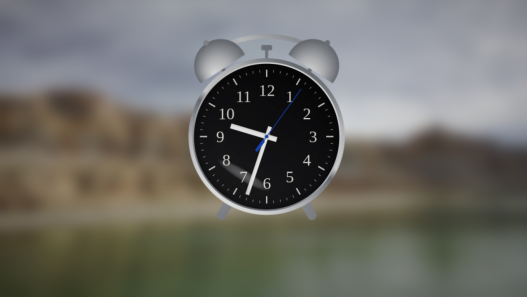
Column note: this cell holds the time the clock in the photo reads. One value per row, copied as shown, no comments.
9:33:06
